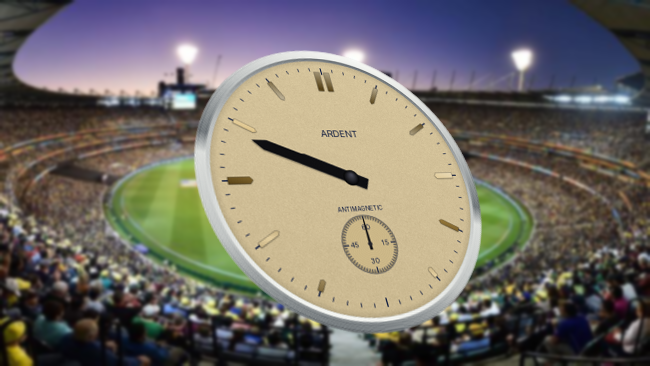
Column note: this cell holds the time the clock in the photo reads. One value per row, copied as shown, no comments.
9:49
